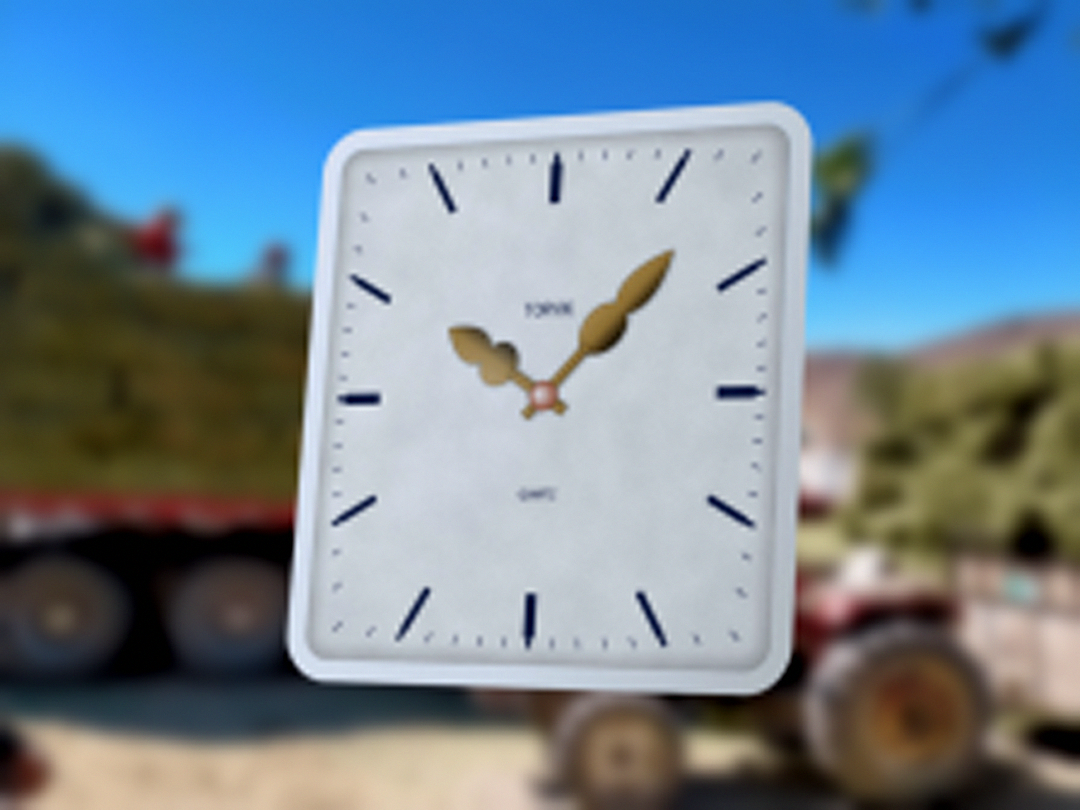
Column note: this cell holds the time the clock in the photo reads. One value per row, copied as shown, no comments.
10:07
